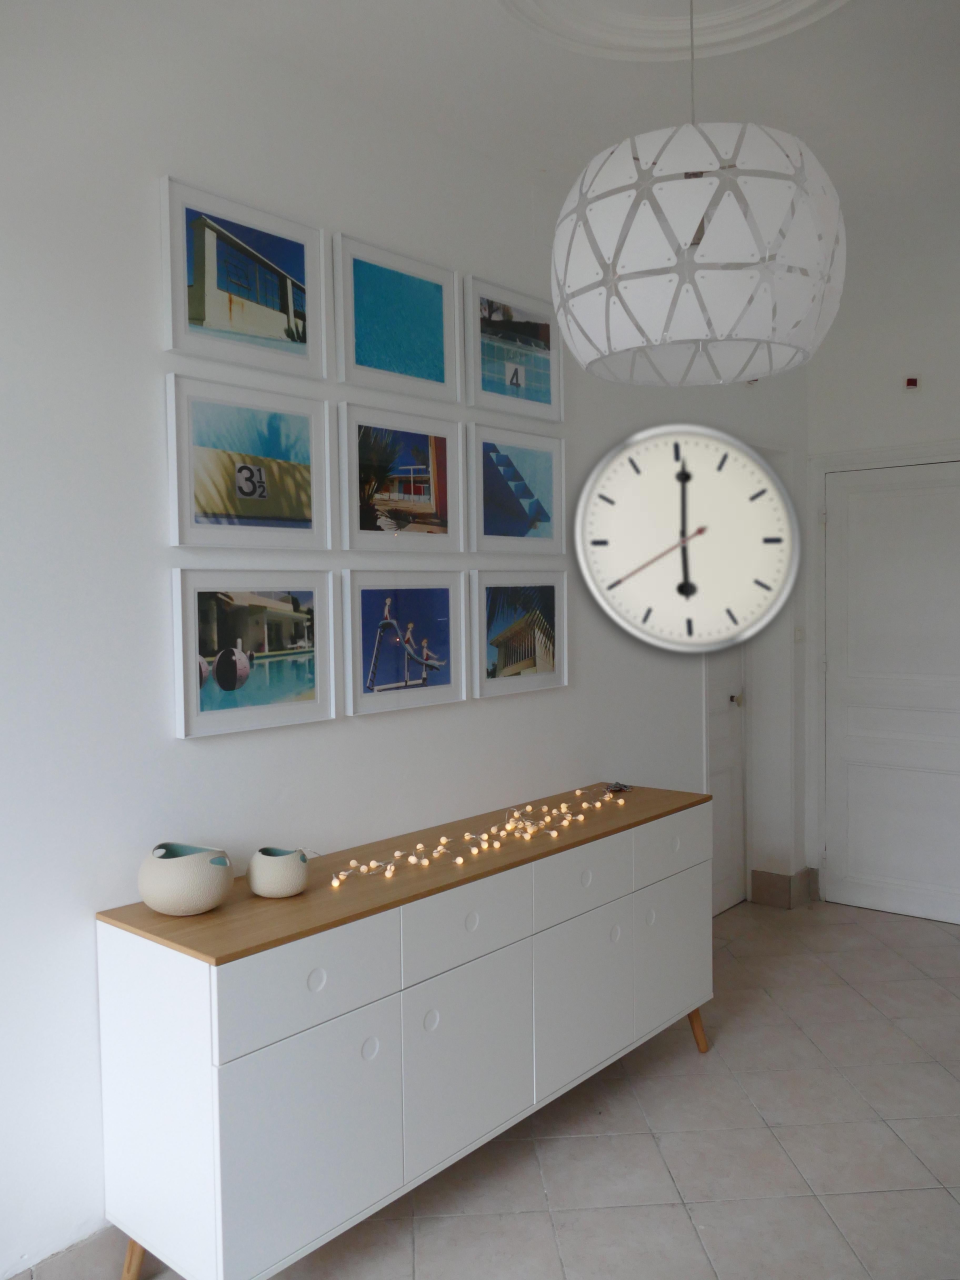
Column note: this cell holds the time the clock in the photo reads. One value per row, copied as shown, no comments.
6:00:40
